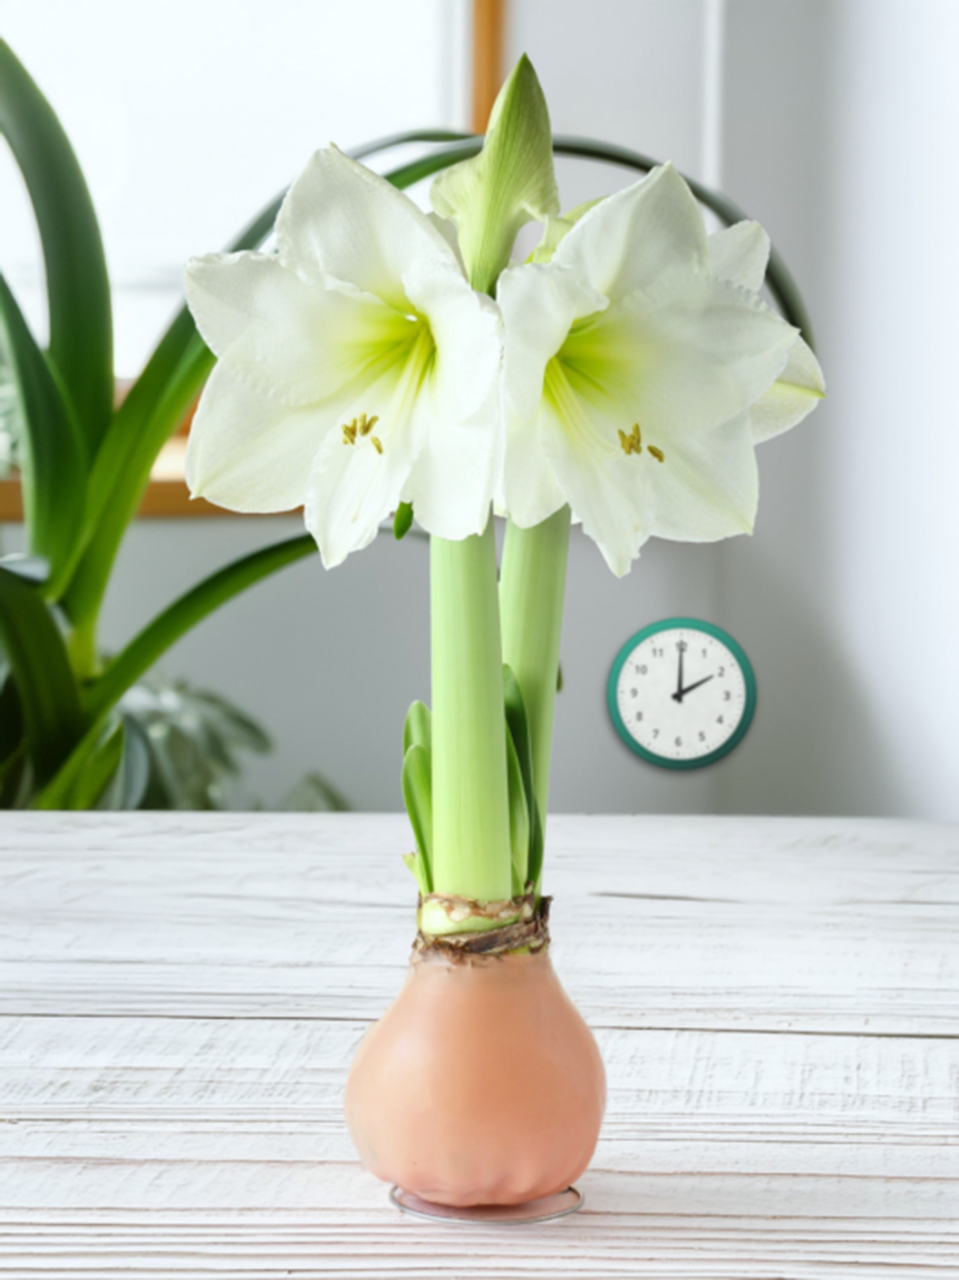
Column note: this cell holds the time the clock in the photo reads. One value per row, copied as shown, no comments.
2:00
